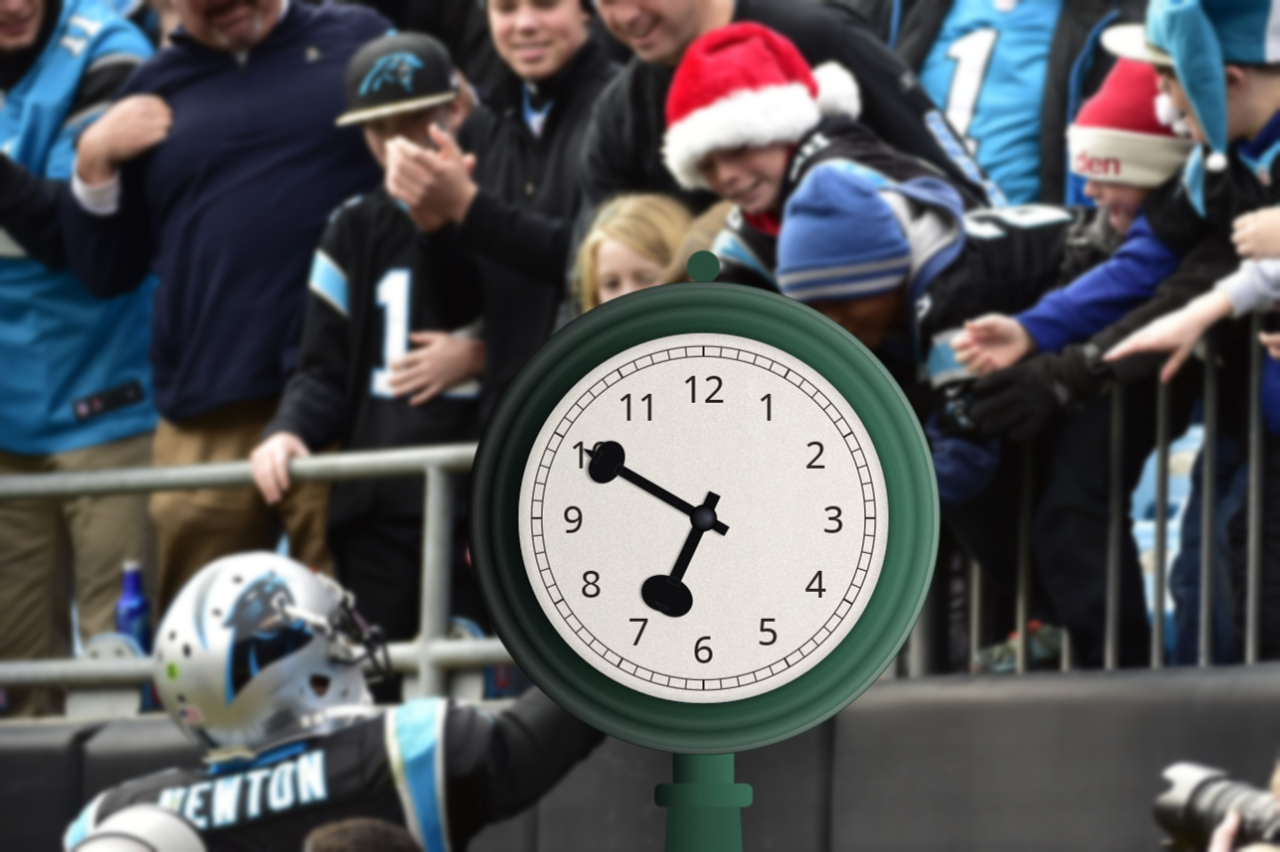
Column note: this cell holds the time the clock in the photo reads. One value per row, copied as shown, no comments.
6:50
